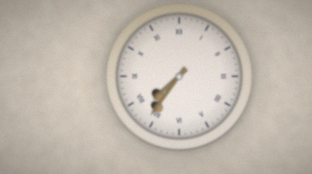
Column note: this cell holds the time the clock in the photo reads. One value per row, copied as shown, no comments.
7:36
